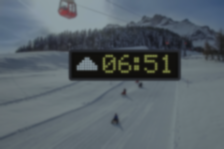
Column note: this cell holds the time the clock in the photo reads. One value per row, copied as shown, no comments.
6:51
